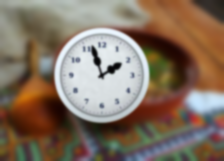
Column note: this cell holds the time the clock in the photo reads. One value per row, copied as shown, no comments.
1:57
